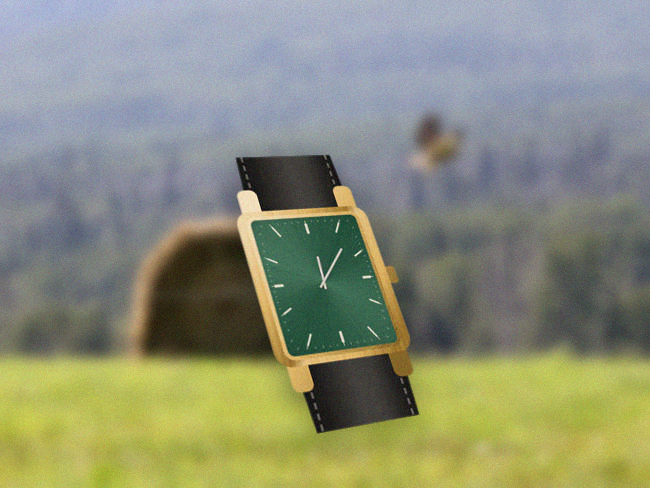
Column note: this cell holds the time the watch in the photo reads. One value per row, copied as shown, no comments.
12:07
